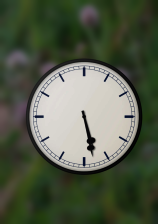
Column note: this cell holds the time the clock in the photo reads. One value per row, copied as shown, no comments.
5:28
